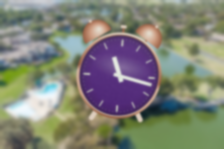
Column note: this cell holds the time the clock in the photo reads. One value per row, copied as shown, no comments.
11:17
